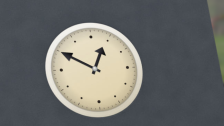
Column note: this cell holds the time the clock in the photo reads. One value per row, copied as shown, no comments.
12:50
